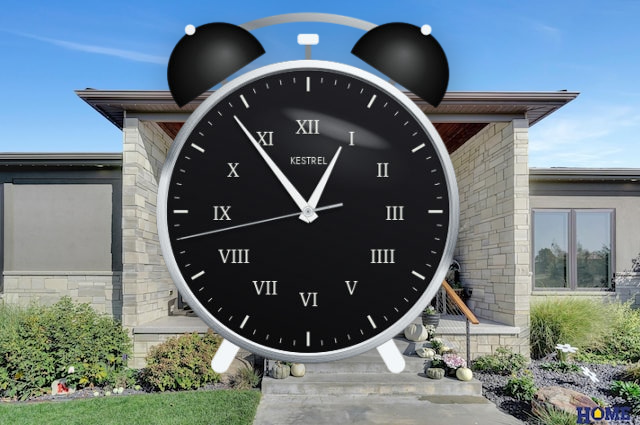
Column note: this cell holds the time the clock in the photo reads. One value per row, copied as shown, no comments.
12:53:43
